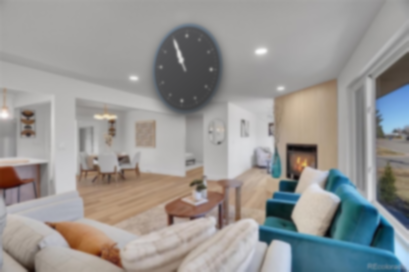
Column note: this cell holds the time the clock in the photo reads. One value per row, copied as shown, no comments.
10:55
